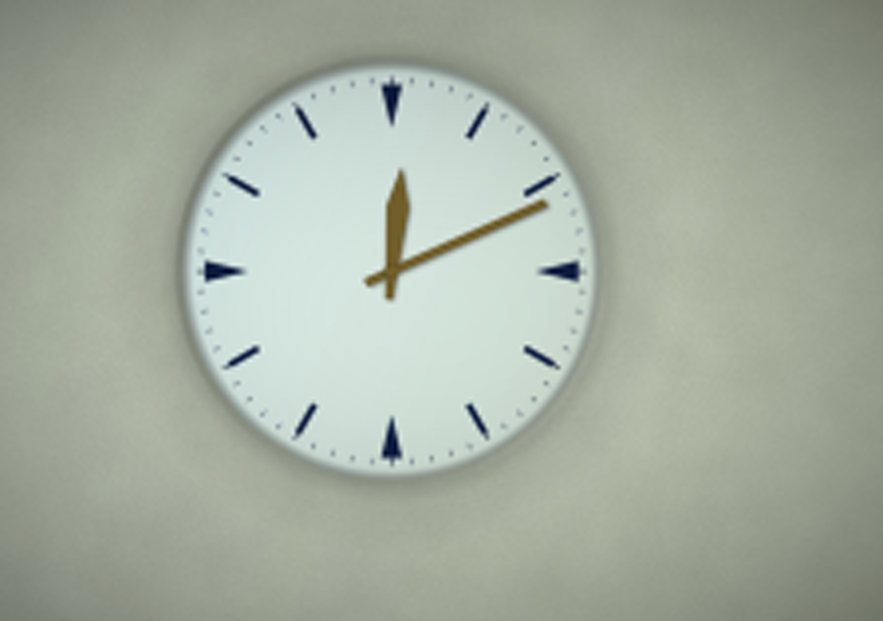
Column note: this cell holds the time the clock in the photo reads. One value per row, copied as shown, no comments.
12:11
